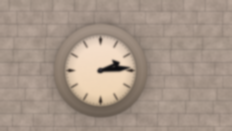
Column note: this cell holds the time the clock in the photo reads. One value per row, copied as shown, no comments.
2:14
